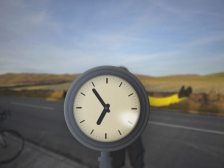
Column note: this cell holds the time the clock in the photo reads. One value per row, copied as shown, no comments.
6:54
